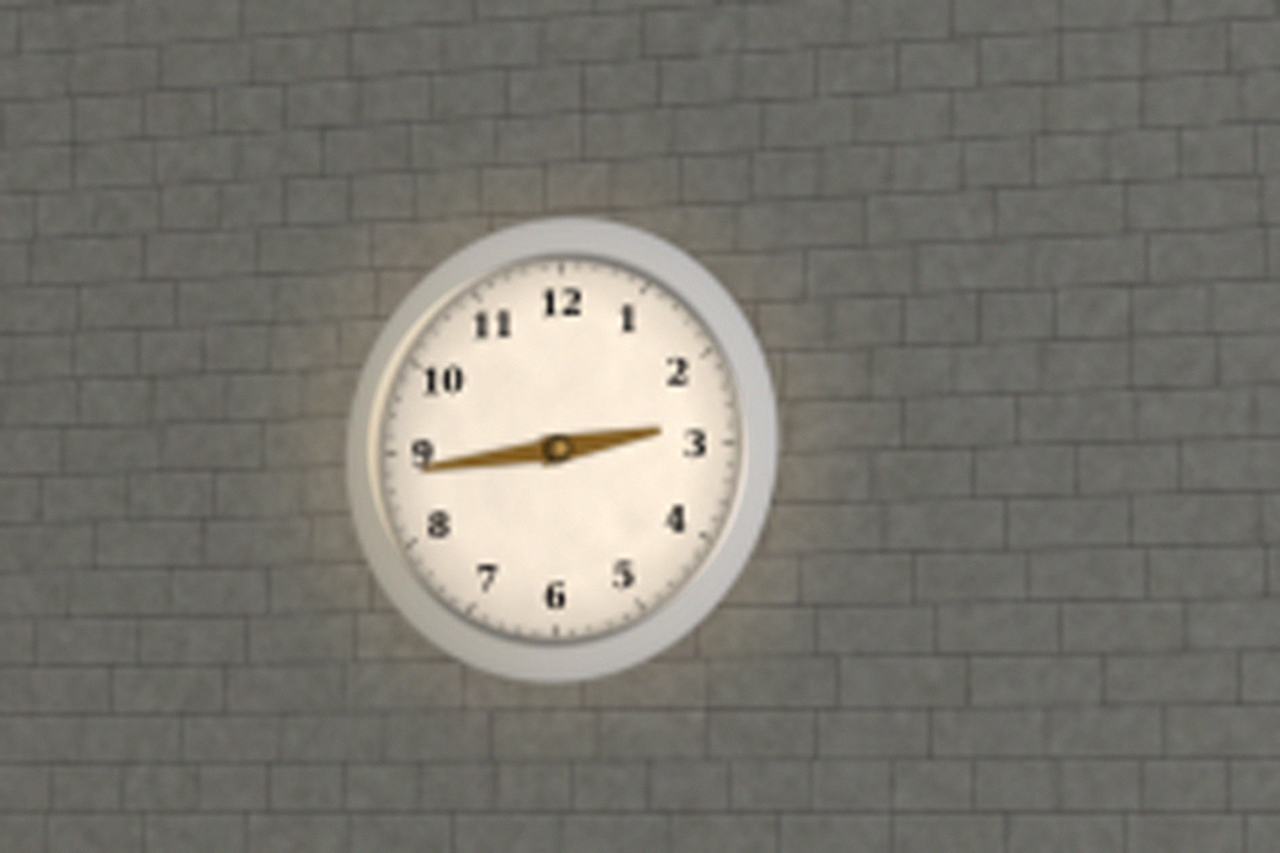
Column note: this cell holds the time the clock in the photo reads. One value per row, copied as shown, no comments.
2:44
